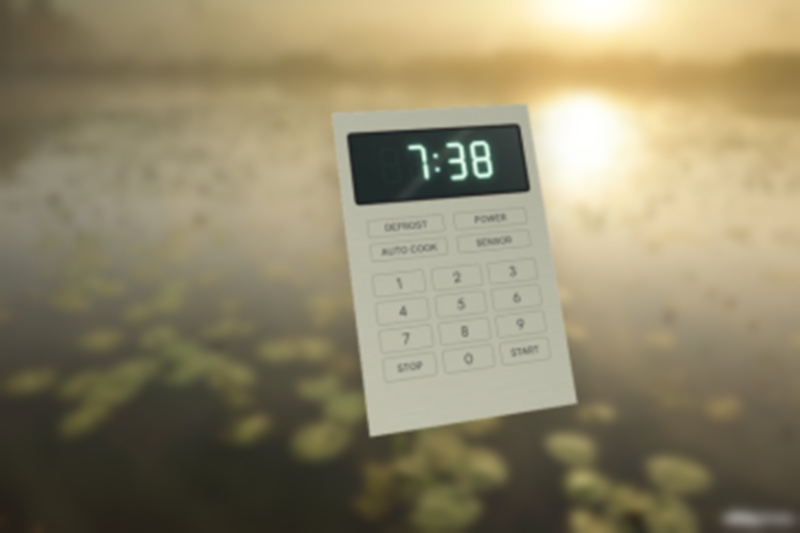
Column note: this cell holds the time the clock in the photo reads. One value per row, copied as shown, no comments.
7:38
